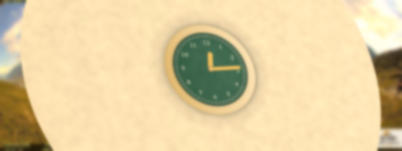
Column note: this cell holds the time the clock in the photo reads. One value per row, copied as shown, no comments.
12:14
